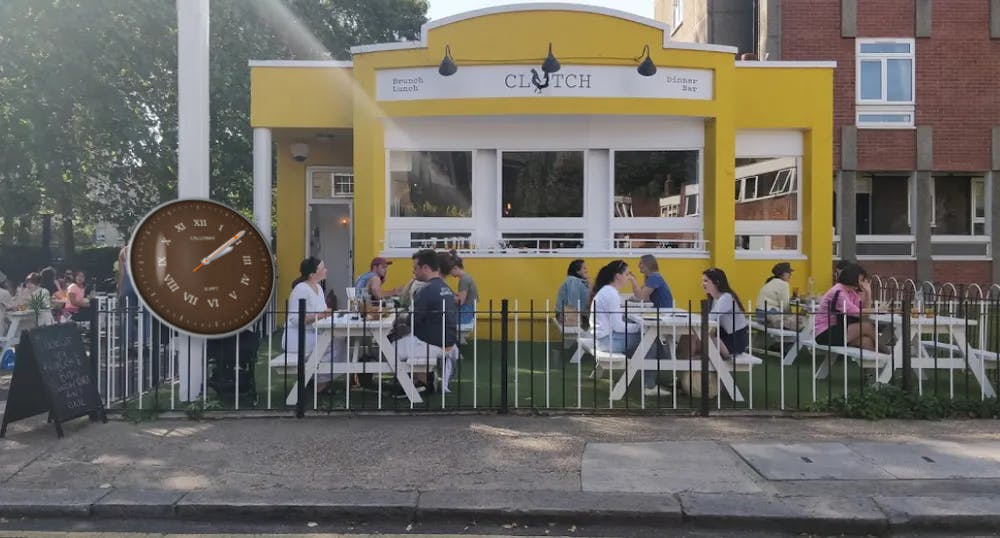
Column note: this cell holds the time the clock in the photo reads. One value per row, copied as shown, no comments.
2:09:09
